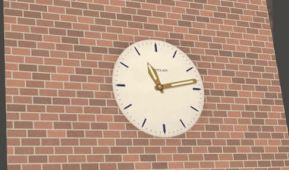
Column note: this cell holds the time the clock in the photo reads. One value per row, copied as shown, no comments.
11:13
